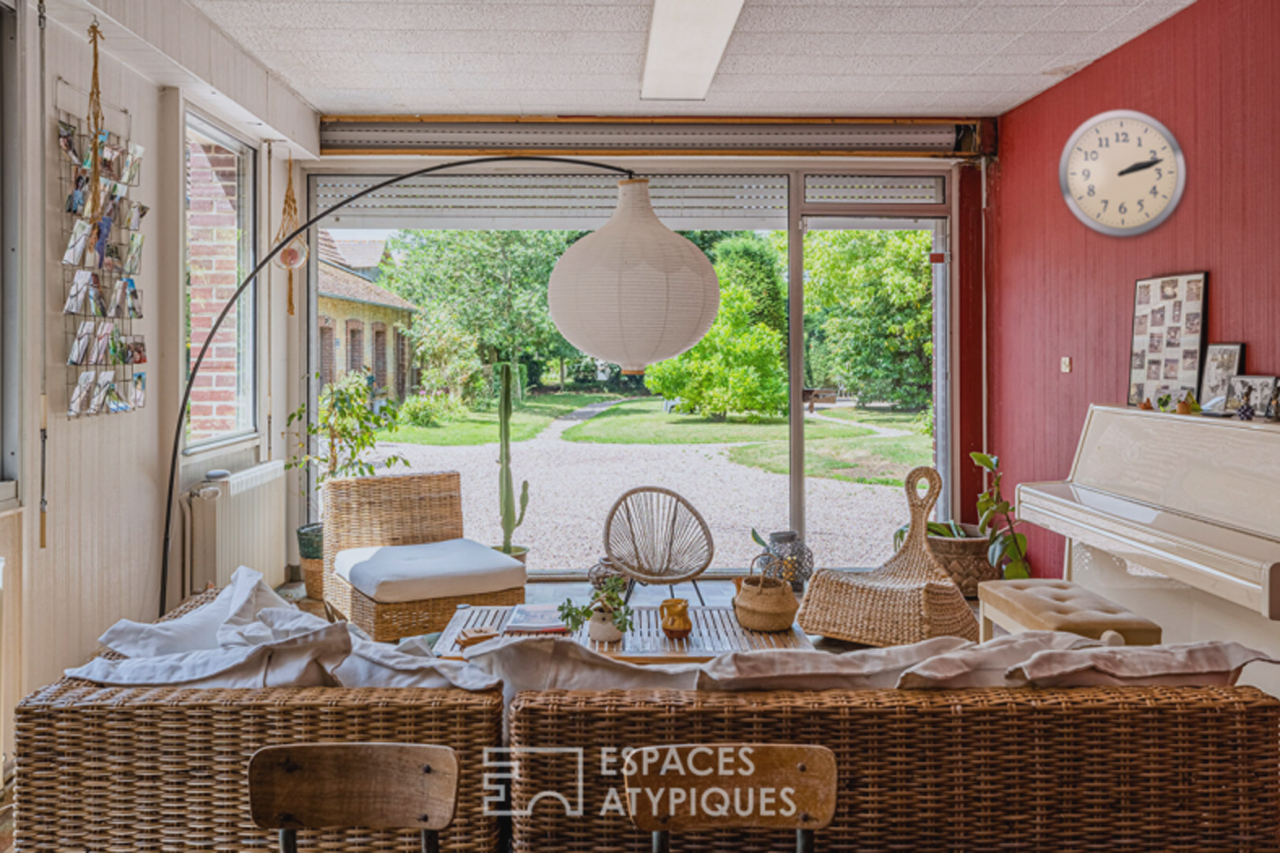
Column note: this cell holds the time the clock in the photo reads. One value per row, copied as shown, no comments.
2:12
